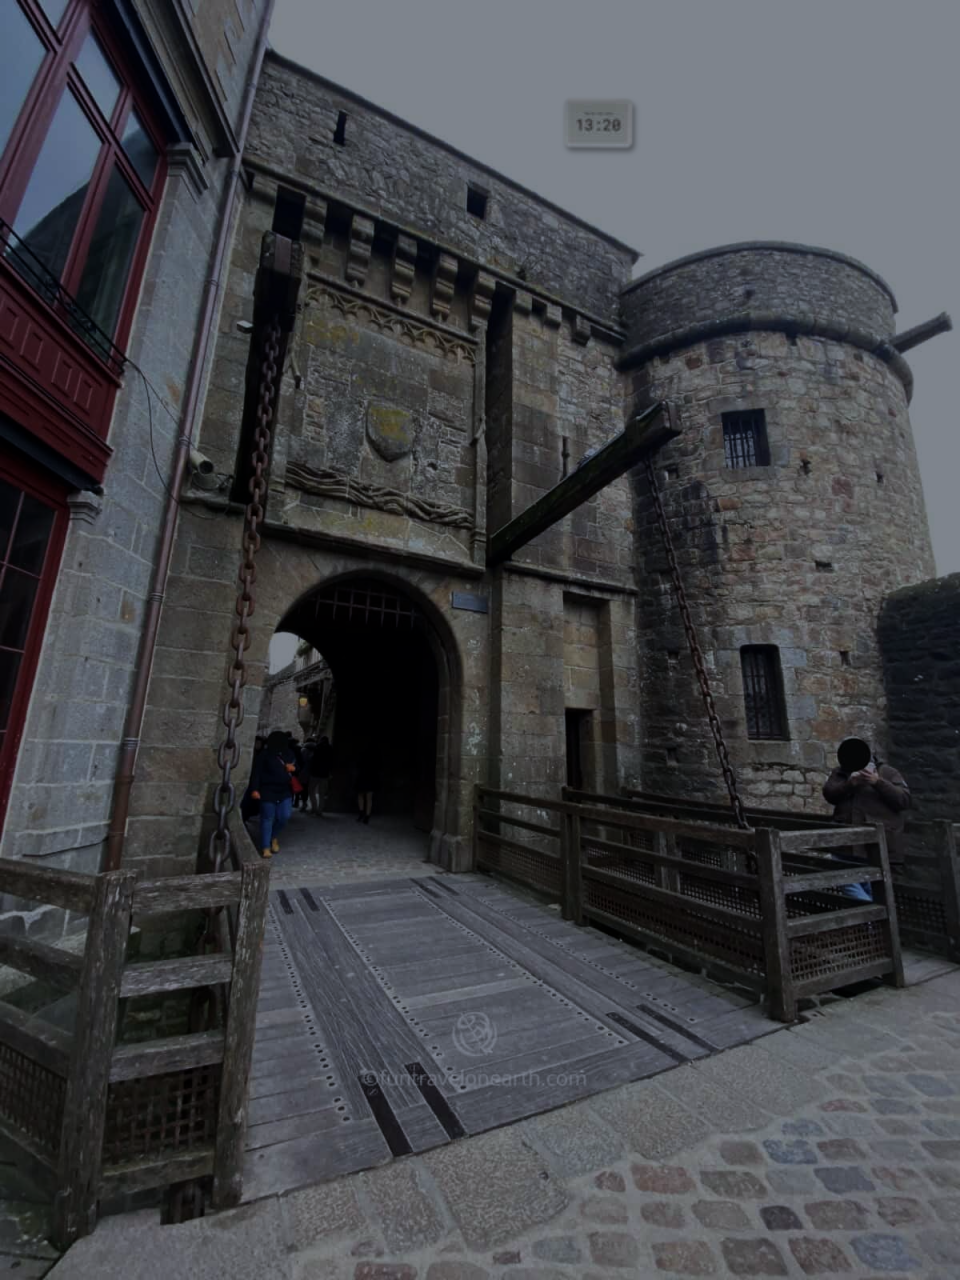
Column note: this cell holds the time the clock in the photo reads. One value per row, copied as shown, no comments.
13:20
